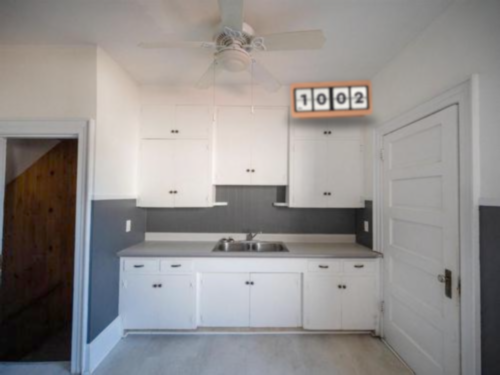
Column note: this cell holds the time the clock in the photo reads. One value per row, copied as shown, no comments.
10:02
